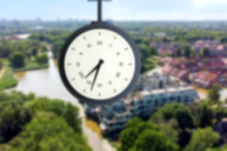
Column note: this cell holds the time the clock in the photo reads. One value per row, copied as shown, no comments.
7:33
